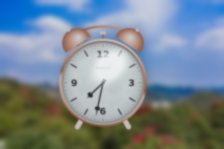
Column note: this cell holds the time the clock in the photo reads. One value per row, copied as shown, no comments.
7:32
